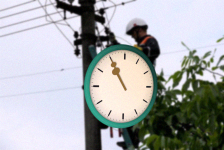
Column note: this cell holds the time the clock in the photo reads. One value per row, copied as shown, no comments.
10:55
